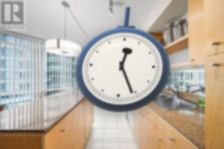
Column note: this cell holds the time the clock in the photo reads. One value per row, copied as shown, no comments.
12:26
